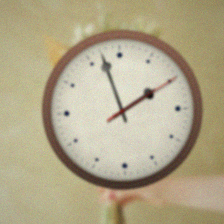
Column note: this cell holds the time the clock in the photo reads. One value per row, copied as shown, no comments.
1:57:10
